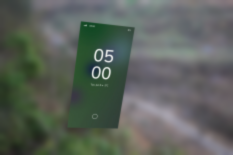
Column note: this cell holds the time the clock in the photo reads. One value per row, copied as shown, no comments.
5:00
